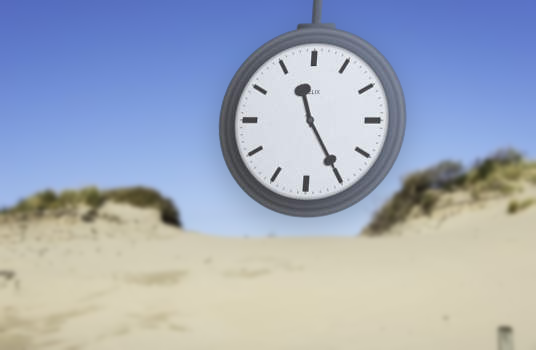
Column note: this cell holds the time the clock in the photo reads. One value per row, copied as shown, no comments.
11:25
